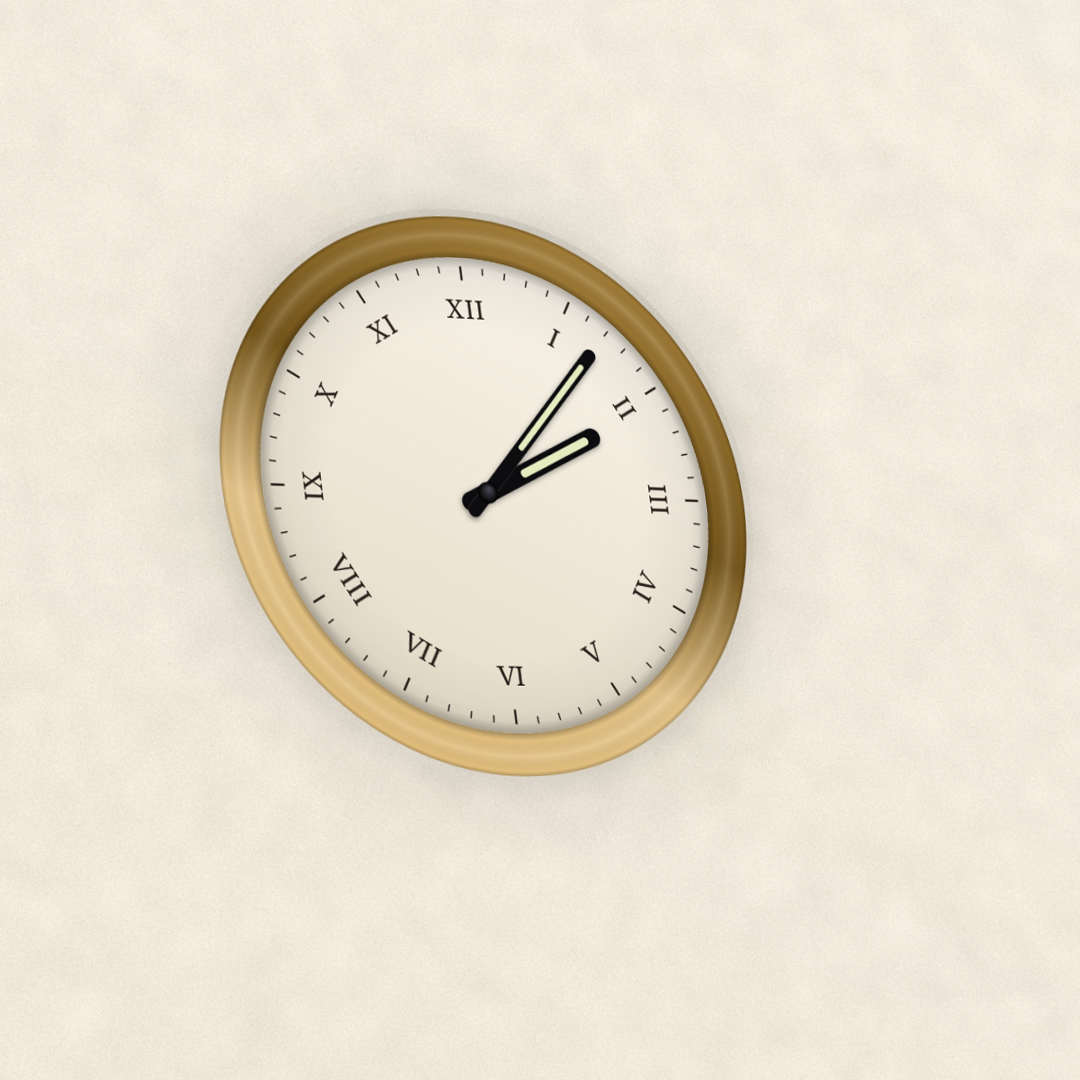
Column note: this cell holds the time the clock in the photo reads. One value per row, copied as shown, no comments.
2:07
